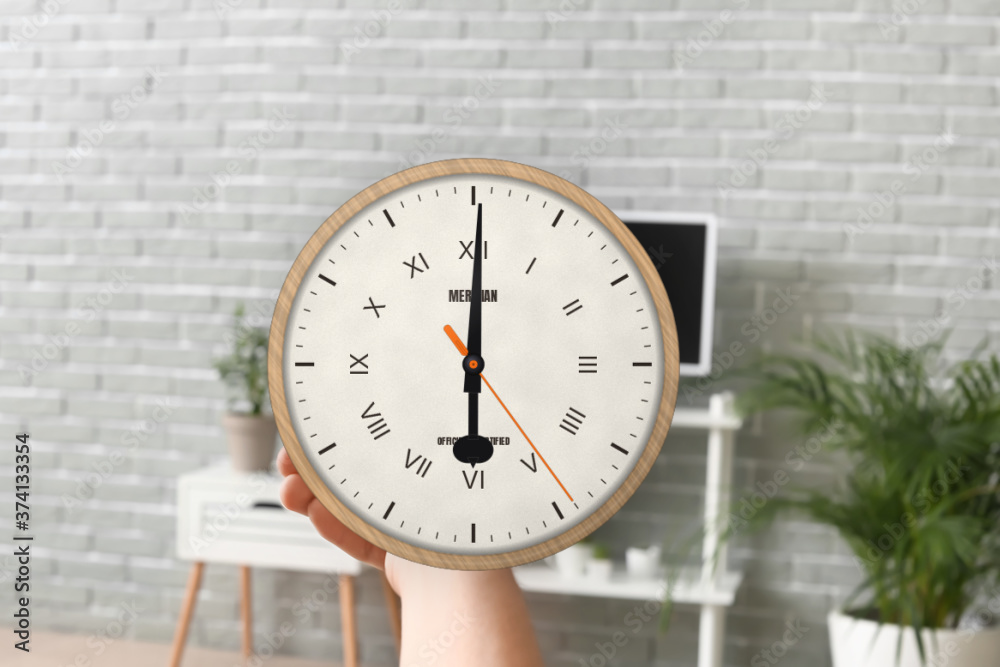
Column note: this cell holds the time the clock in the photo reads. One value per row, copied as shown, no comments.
6:00:24
